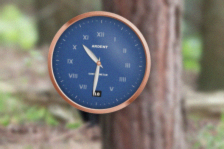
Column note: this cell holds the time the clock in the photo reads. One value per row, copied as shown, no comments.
10:31
